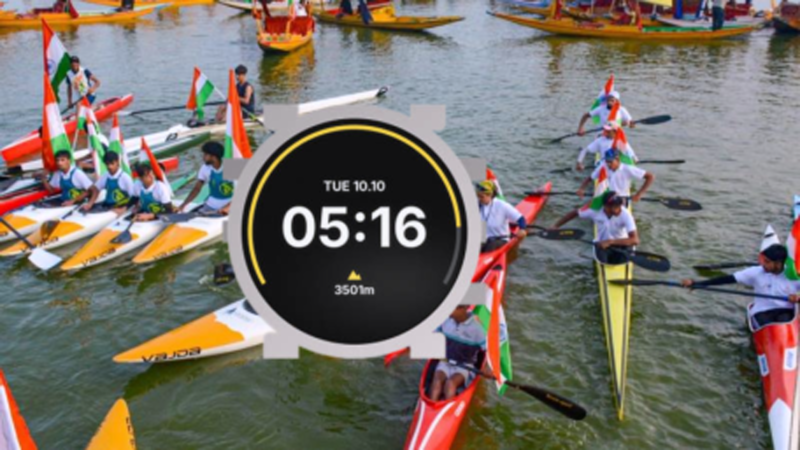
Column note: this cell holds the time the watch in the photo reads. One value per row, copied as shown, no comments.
5:16
